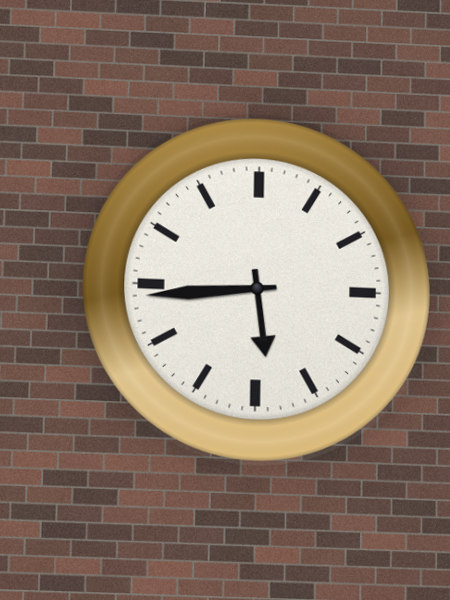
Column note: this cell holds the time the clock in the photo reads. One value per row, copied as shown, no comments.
5:44
